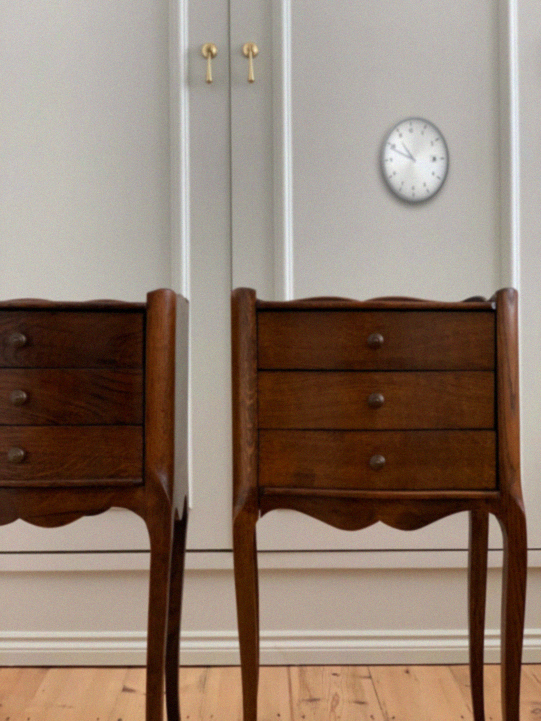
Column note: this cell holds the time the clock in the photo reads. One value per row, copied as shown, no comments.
10:49
